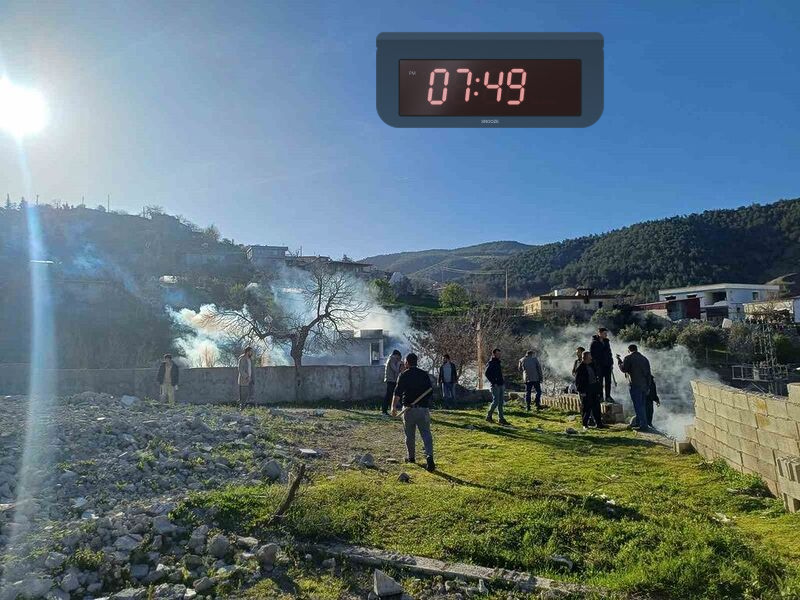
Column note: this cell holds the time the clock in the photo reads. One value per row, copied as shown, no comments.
7:49
